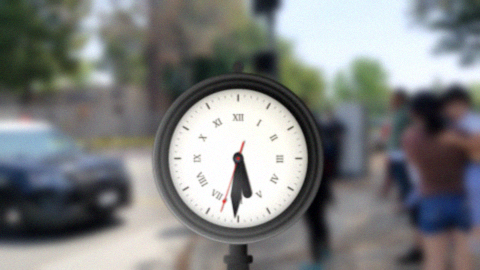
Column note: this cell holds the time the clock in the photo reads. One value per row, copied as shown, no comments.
5:30:33
